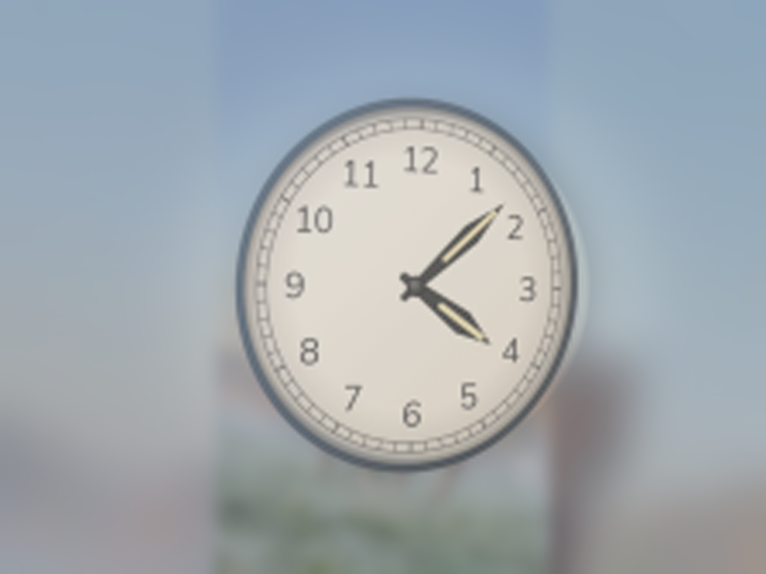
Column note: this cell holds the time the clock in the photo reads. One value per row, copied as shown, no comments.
4:08
